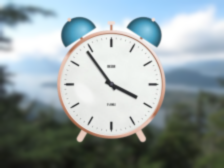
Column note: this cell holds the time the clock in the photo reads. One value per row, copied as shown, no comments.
3:54
